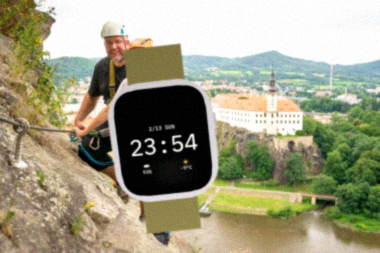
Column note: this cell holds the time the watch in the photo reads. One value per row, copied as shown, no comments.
23:54
